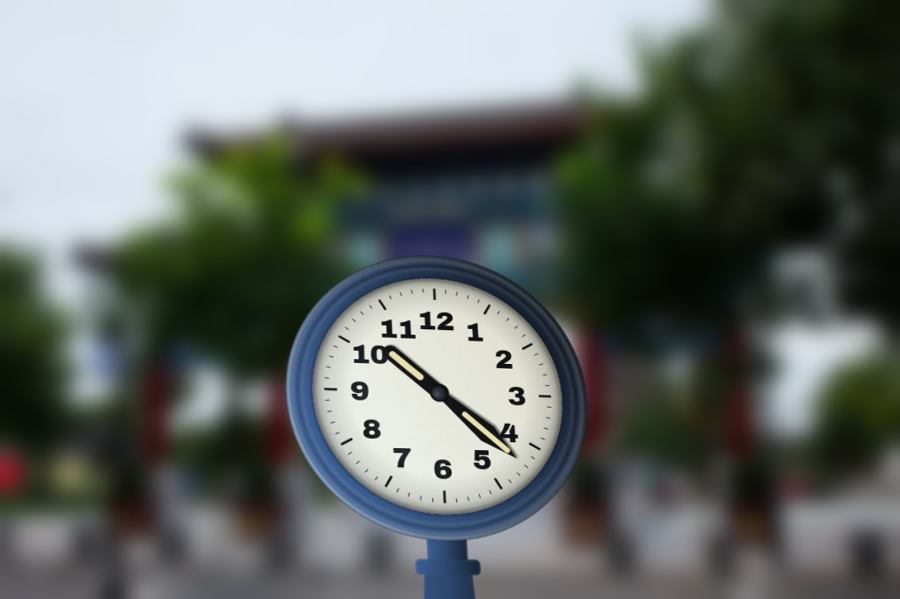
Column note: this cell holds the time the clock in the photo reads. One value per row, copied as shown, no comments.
10:22
